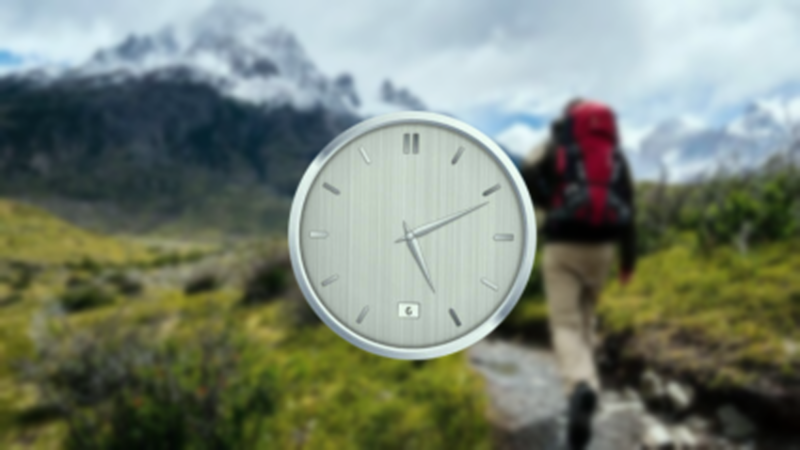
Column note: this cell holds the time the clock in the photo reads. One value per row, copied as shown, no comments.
5:11
